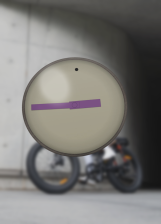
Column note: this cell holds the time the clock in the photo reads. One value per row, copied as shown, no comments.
2:44
